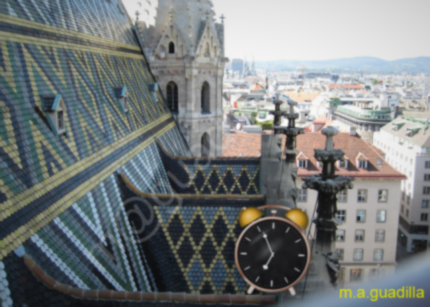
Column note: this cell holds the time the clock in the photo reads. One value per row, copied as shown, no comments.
6:56
